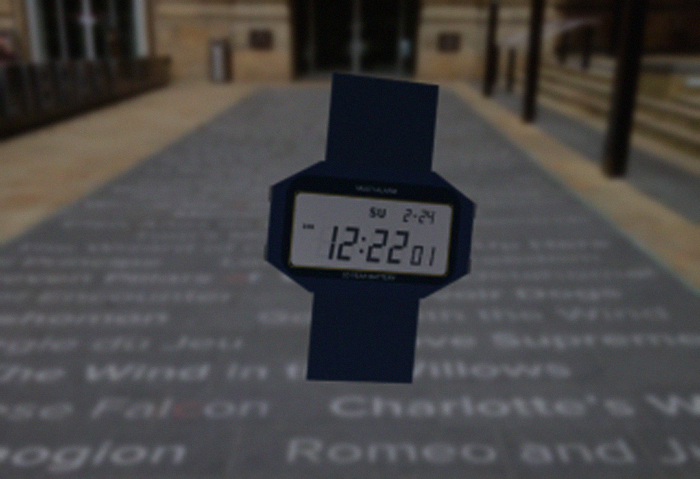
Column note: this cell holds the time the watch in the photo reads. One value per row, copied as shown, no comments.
12:22:01
